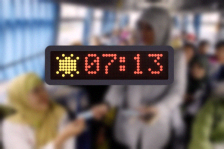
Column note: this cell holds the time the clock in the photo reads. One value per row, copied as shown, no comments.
7:13
